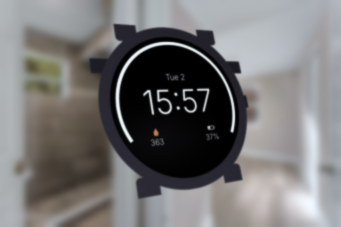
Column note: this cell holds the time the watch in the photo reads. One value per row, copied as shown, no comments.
15:57
